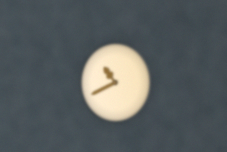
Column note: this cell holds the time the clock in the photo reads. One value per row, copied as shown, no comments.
10:41
